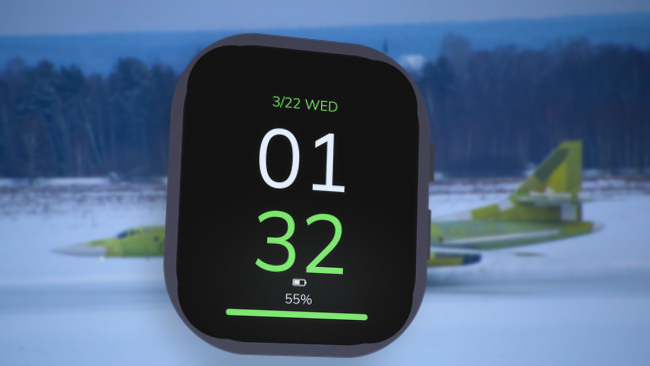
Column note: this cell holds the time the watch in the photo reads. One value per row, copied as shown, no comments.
1:32
